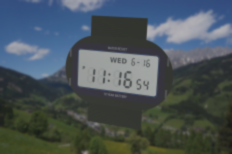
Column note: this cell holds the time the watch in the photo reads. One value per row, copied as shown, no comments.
11:16:54
